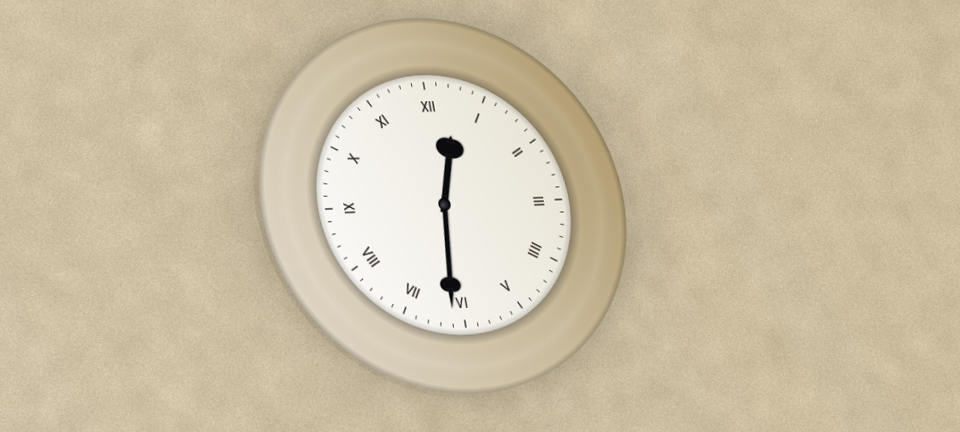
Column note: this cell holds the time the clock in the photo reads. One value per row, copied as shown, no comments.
12:31
